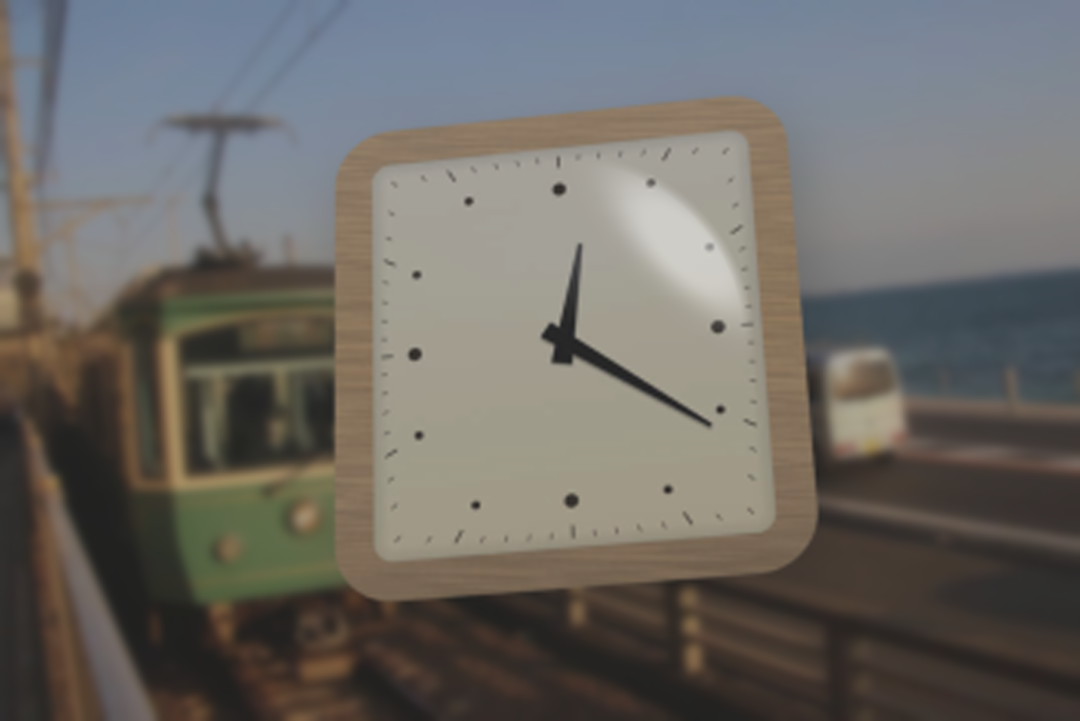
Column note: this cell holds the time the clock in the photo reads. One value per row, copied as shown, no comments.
12:21
